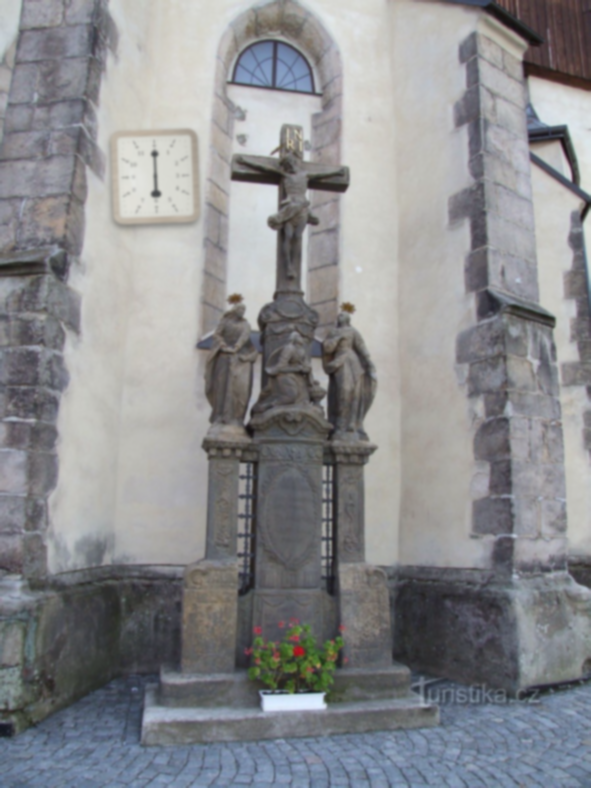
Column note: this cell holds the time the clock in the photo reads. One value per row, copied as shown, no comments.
6:00
